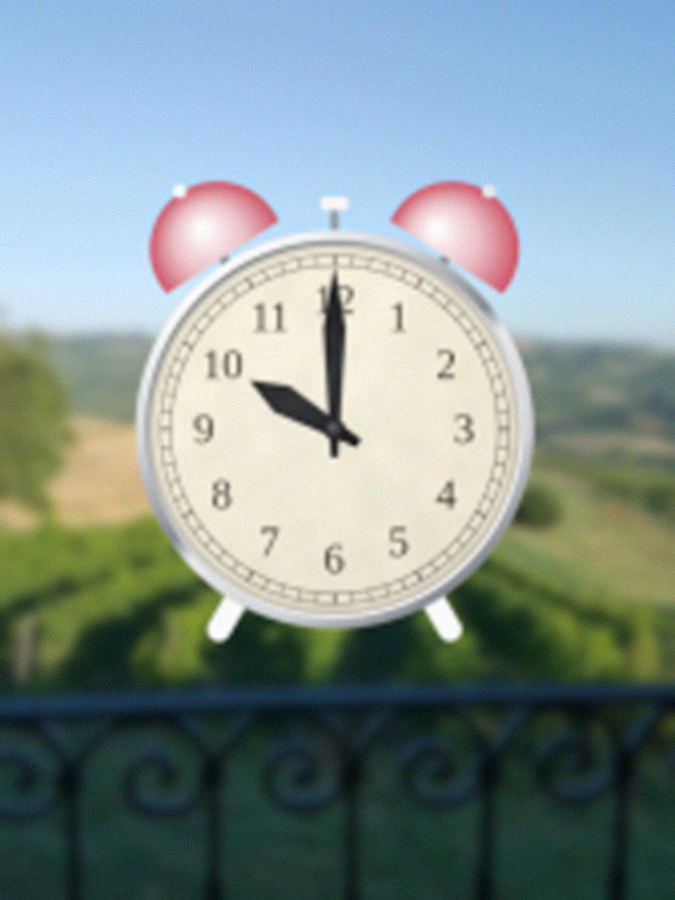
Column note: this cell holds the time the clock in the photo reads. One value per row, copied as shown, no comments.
10:00
